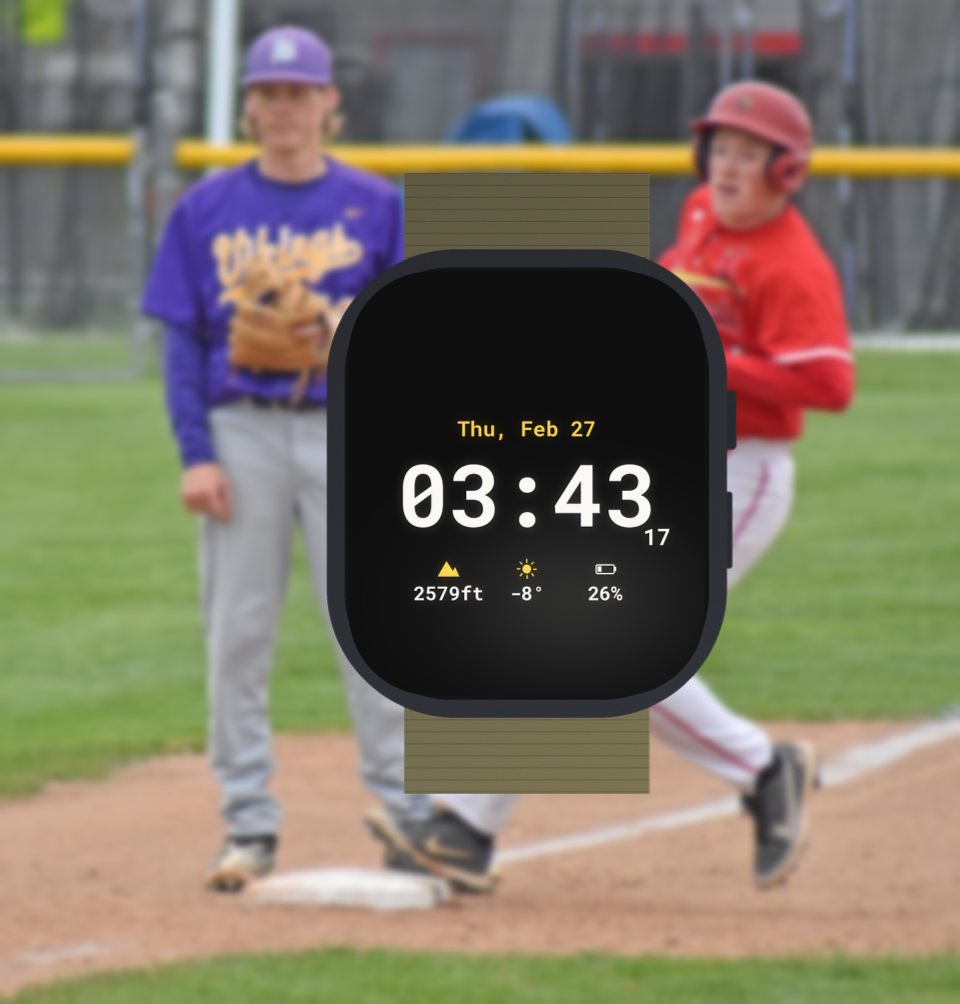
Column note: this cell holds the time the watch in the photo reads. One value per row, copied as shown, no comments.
3:43:17
